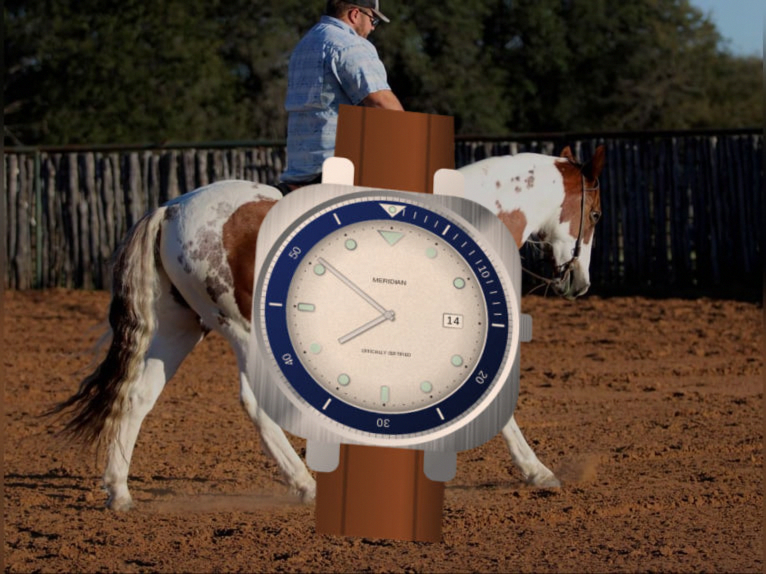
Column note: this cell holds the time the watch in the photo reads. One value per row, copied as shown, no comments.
7:51
